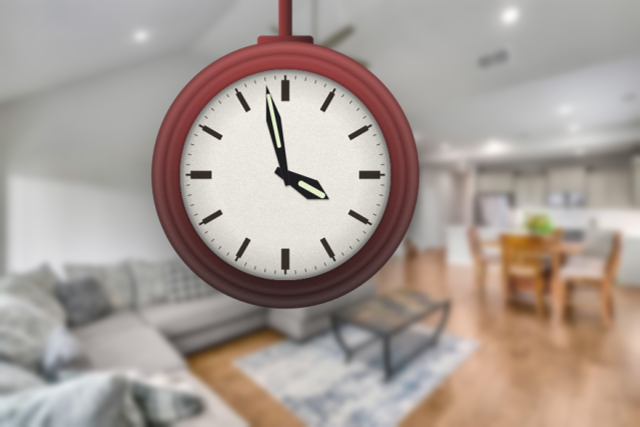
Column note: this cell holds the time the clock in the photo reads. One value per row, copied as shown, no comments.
3:58
